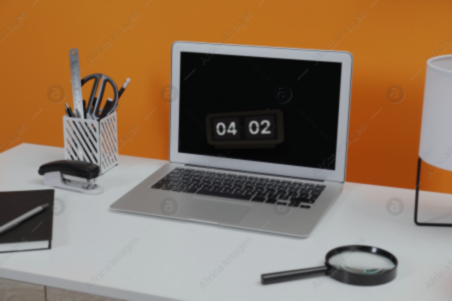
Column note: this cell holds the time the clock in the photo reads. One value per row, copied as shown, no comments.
4:02
